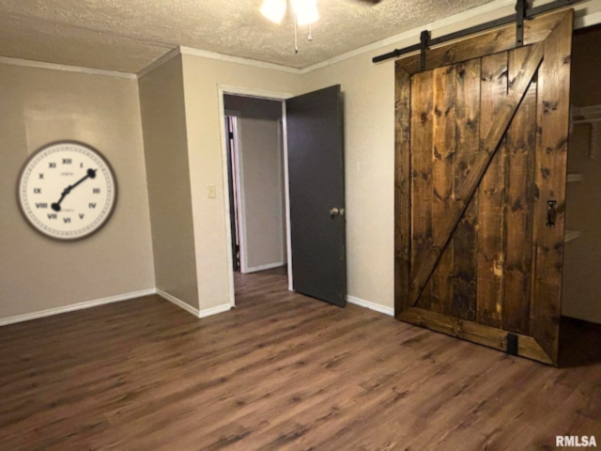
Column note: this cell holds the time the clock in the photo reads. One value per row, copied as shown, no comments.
7:09
